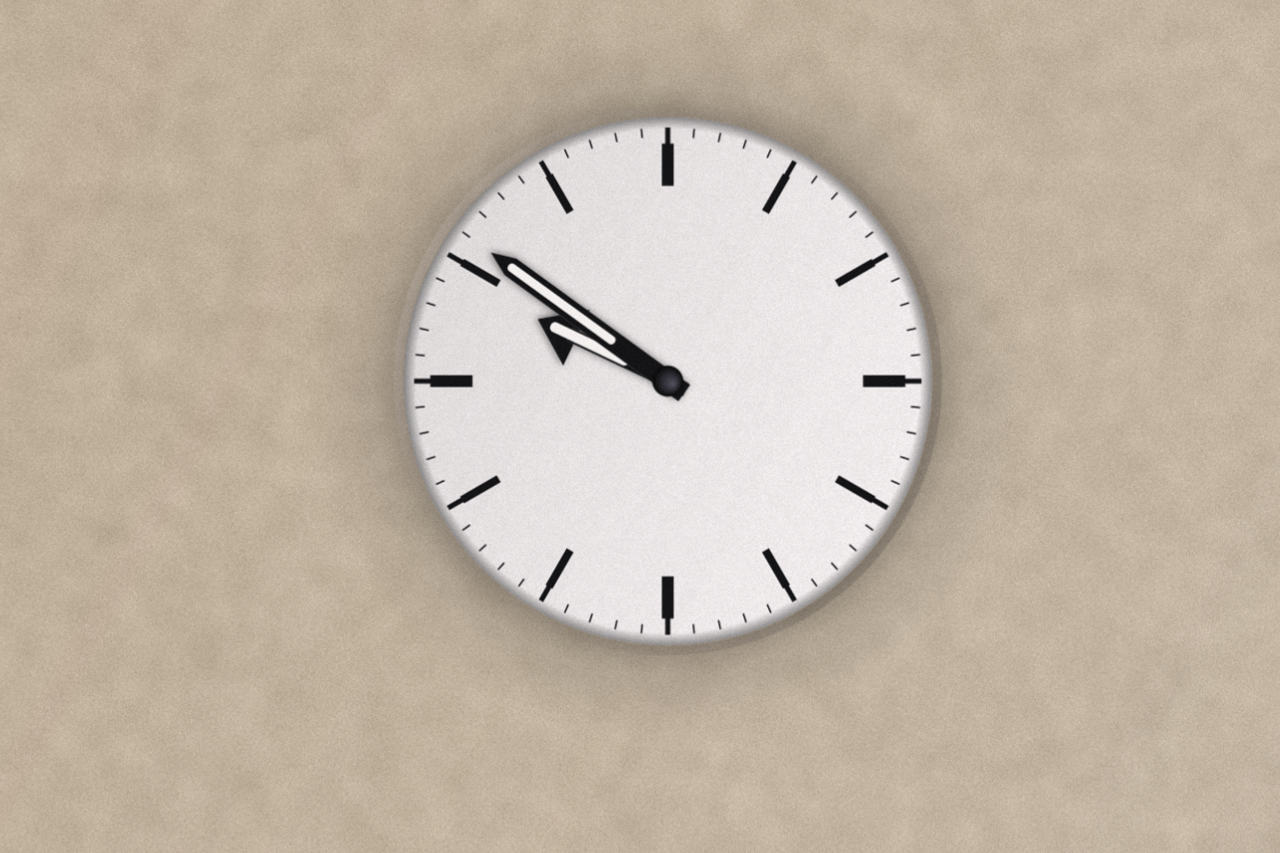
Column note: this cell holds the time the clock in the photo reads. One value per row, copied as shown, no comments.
9:51
